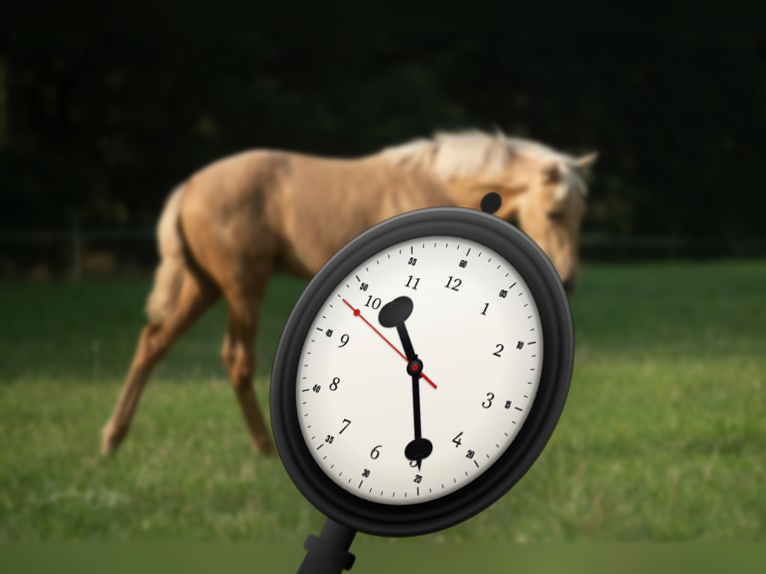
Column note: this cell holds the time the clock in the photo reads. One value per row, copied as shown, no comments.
10:24:48
